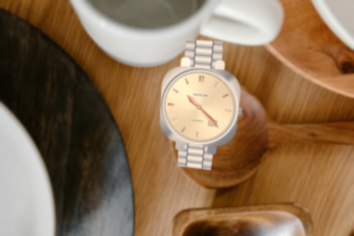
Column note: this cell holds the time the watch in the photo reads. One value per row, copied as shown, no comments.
10:22
